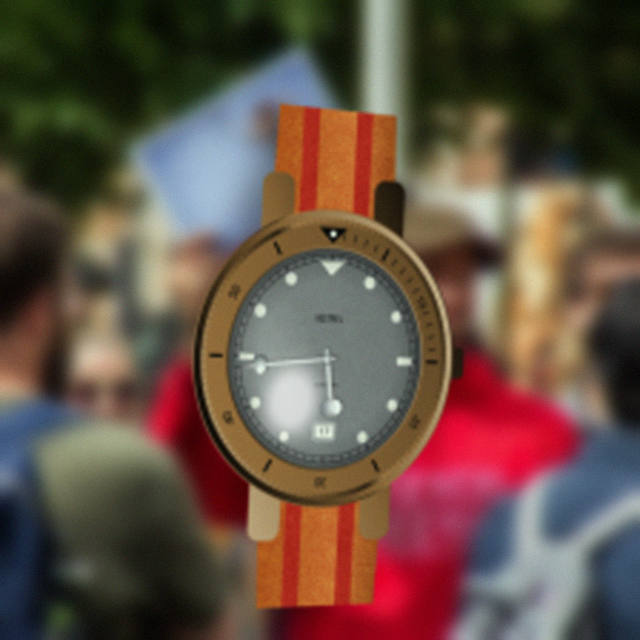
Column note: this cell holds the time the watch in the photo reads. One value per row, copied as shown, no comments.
5:44
